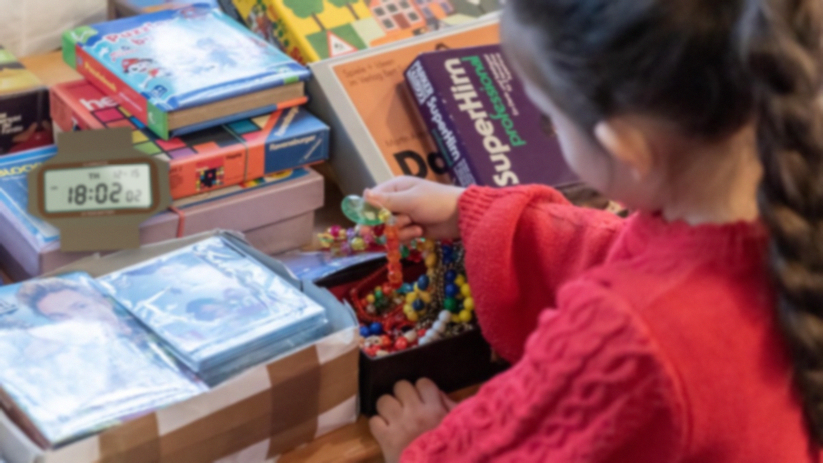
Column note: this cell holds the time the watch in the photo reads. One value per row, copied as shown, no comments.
18:02
